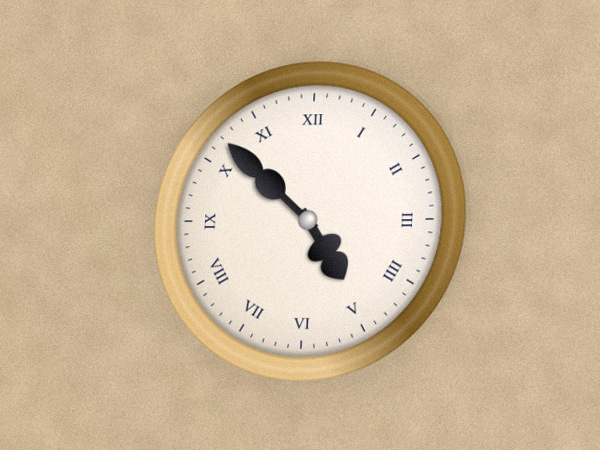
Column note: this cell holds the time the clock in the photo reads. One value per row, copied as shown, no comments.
4:52
